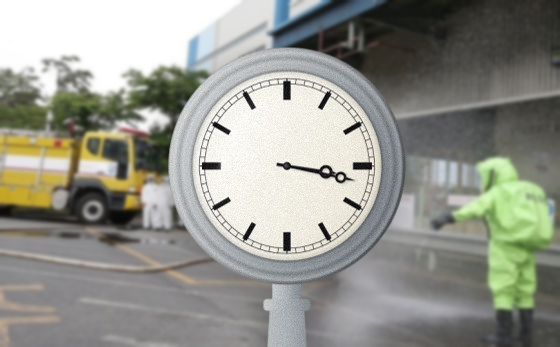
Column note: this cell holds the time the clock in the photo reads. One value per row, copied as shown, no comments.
3:17
